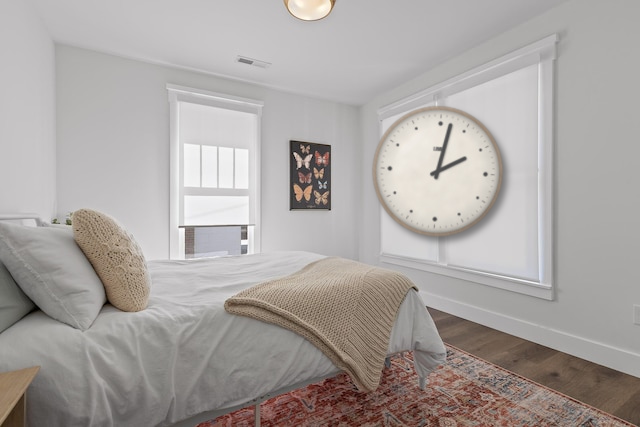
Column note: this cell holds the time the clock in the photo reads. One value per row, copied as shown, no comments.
2:02
